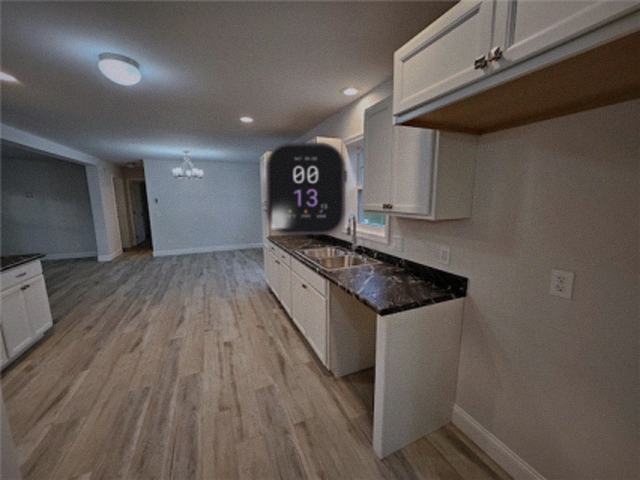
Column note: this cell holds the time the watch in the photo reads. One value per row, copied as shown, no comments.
0:13
